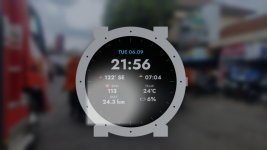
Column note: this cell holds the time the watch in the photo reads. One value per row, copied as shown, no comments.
21:56
